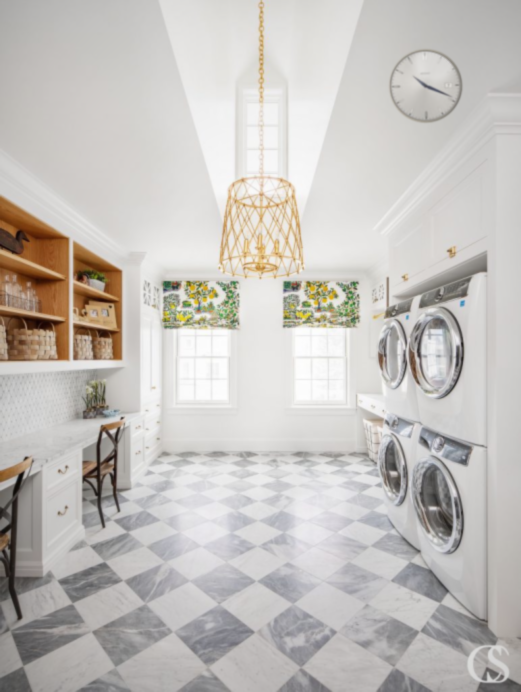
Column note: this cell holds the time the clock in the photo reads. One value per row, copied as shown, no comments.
10:19
